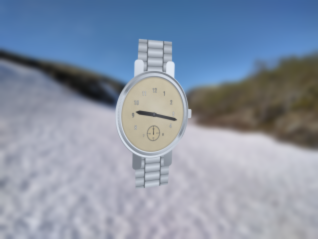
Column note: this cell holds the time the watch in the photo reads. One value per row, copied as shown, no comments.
9:17
